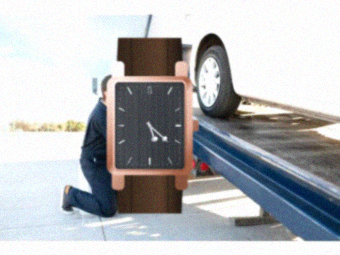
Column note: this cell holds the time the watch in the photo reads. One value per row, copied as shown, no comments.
5:22
